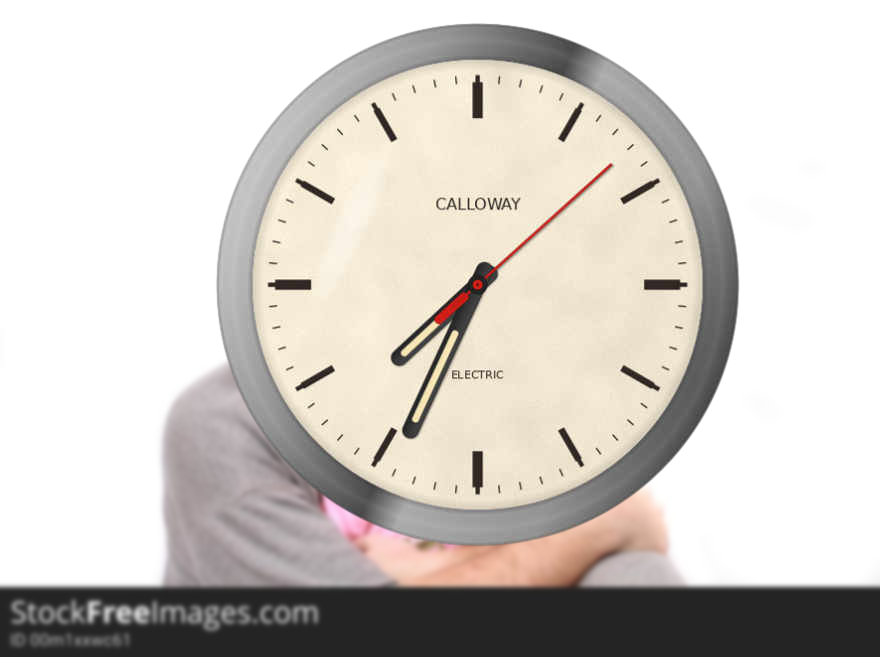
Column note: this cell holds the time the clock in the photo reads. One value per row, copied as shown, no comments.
7:34:08
